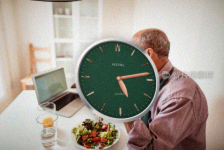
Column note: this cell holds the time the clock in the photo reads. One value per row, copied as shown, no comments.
5:13
